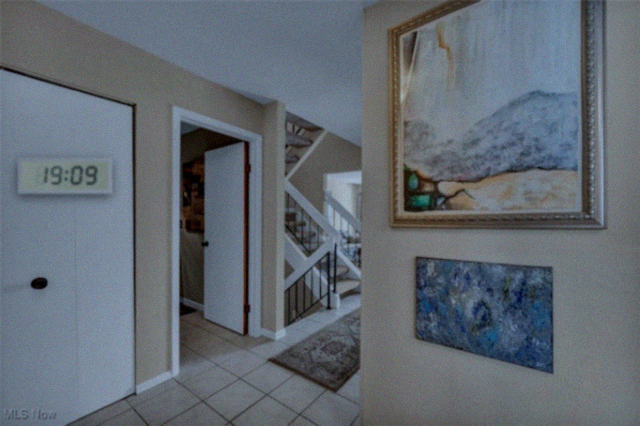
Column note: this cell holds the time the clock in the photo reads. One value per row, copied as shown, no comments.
19:09
